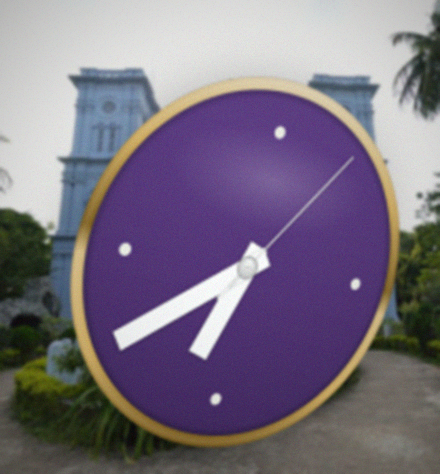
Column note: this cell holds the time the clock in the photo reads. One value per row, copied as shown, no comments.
6:39:06
